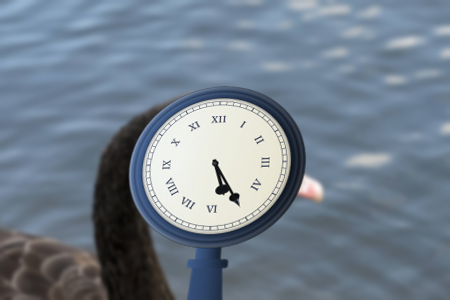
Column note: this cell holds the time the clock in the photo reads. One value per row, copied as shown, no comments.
5:25
